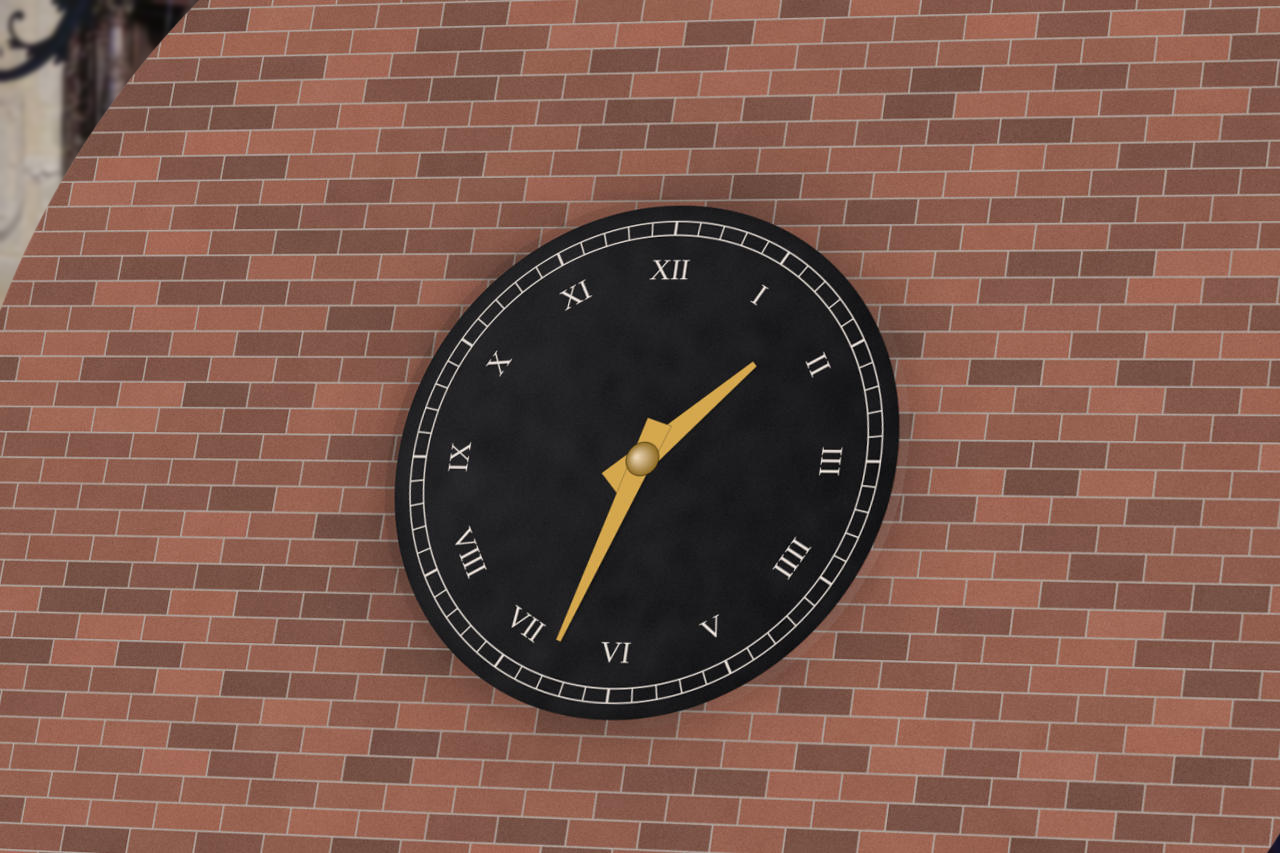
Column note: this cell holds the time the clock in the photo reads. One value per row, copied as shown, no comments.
1:33
